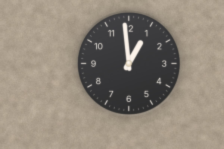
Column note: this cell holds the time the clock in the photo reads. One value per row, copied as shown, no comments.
12:59
